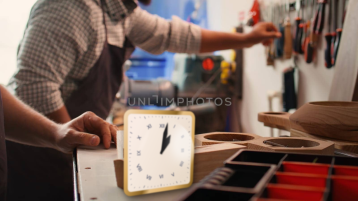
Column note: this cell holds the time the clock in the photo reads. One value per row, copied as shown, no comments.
1:02
